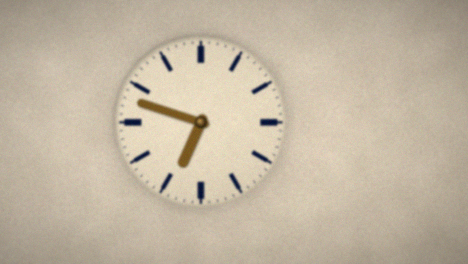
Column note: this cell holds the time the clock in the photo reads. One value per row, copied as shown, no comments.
6:48
